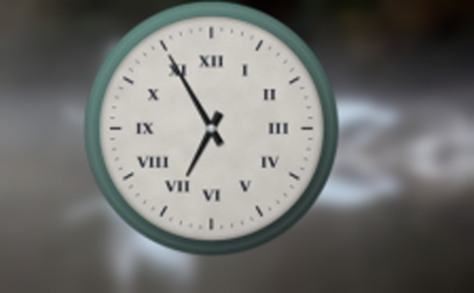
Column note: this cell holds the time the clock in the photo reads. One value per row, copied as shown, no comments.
6:55
